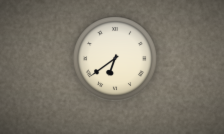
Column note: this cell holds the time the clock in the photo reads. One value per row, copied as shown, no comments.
6:39
